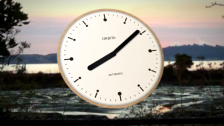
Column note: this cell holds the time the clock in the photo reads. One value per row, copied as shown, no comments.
8:09
